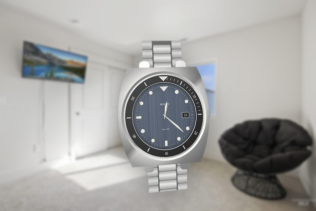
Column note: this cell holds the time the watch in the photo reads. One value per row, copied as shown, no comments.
12:22
